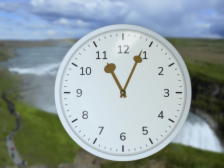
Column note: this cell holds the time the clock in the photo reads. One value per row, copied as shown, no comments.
11:04
